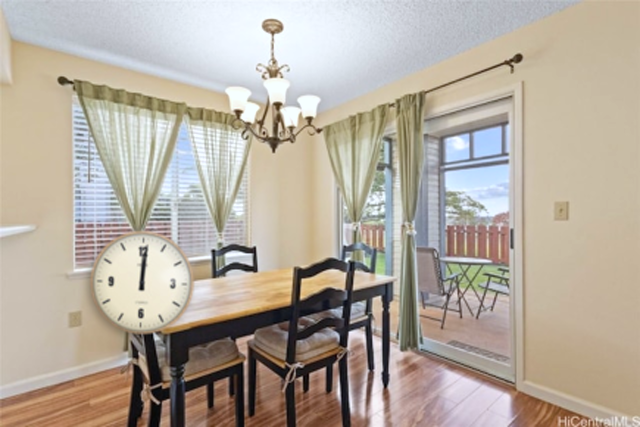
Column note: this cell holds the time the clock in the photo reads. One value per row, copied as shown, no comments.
12:01
